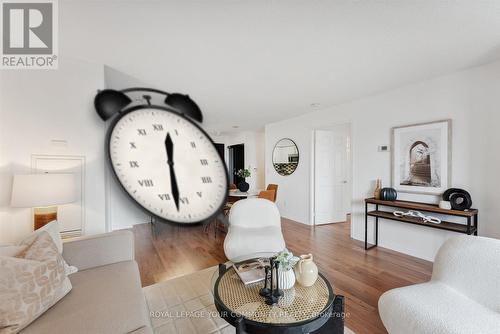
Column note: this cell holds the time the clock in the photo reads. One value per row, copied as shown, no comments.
12:32
